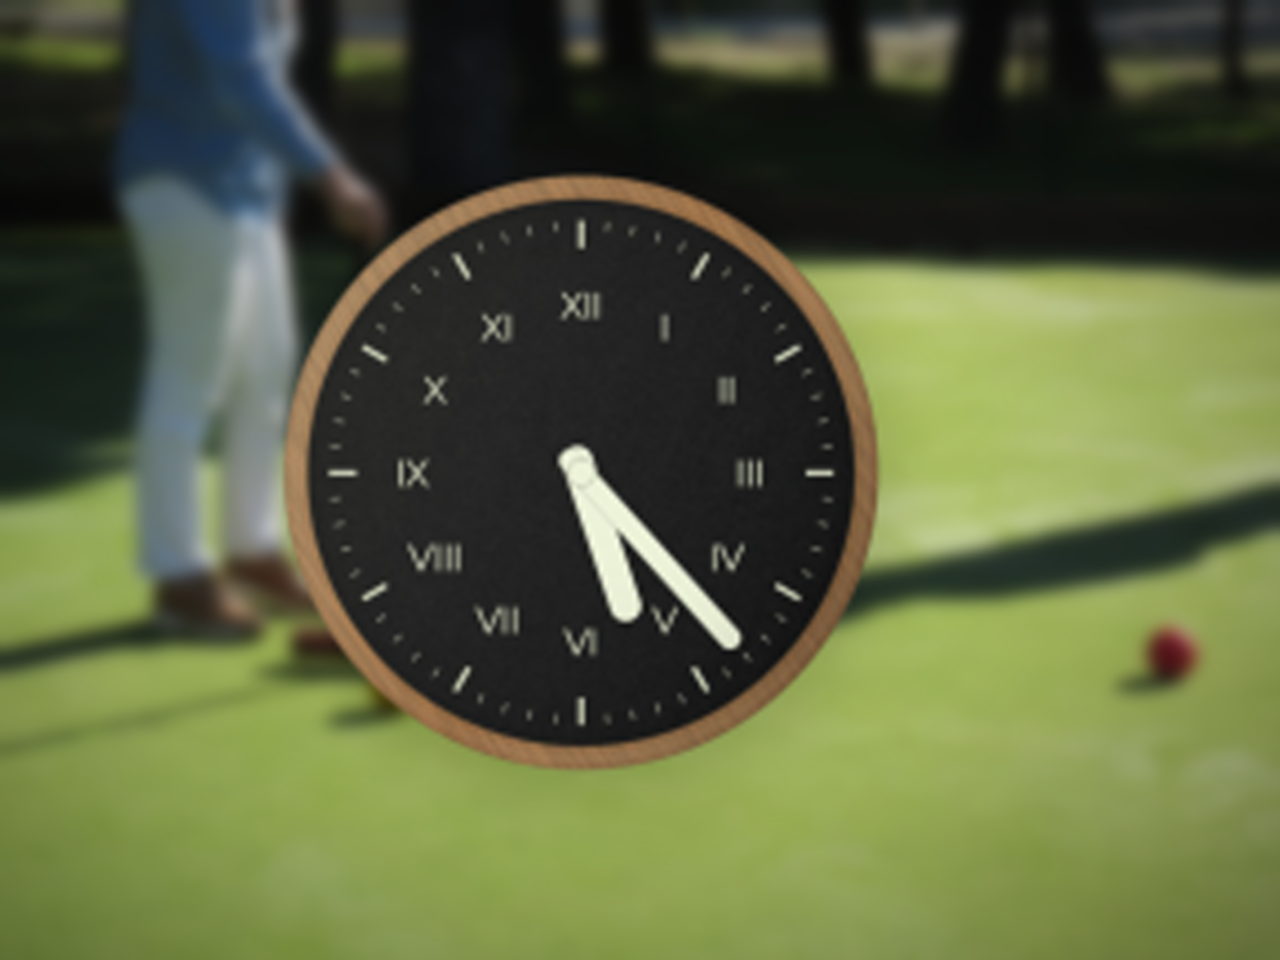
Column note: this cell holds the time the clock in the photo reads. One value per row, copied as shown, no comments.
5:23
